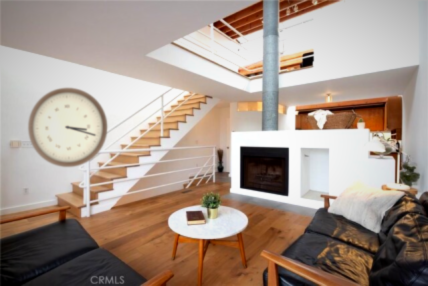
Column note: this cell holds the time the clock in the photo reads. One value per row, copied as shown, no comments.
3:18
